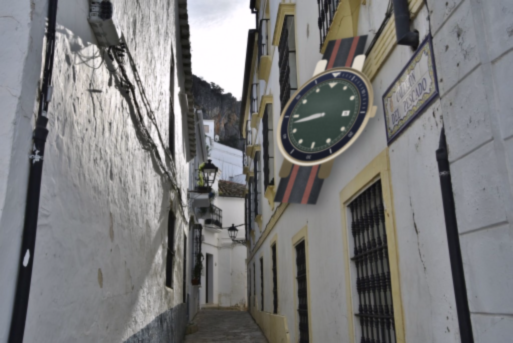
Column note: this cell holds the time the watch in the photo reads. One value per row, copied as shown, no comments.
8:43
